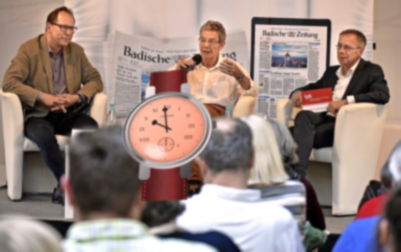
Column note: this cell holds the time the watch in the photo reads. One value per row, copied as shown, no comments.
9:59
